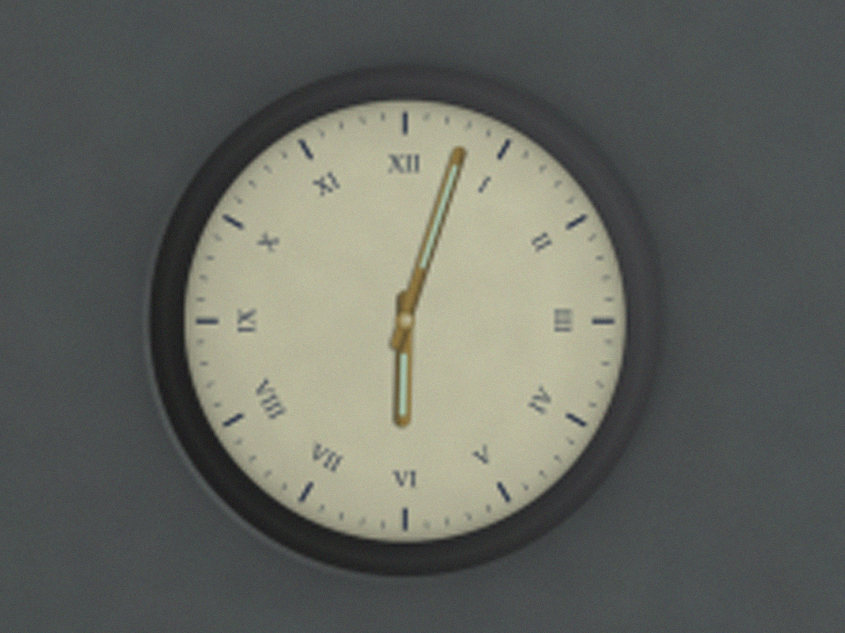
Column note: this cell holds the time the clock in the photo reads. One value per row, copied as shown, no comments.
6:03
